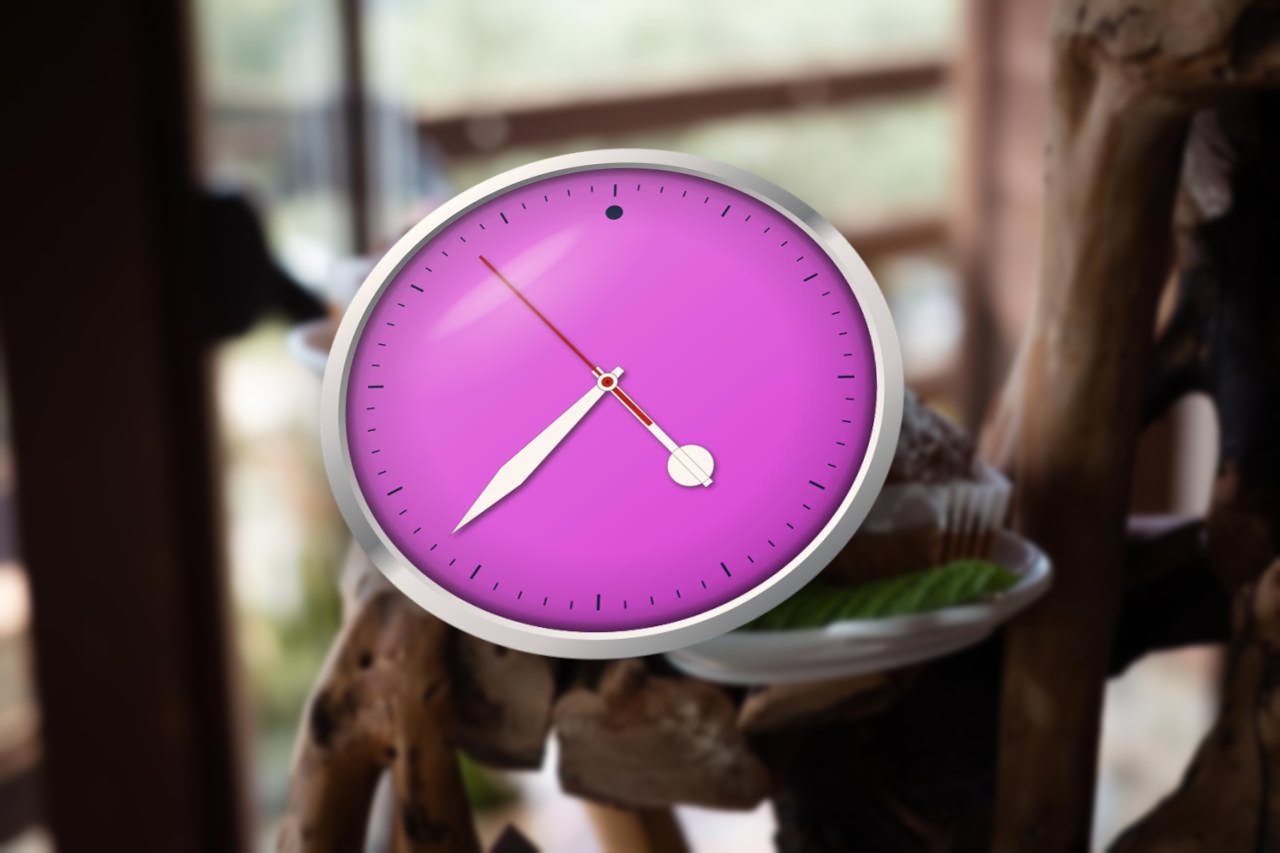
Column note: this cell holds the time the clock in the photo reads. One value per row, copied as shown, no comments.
4:36:53
